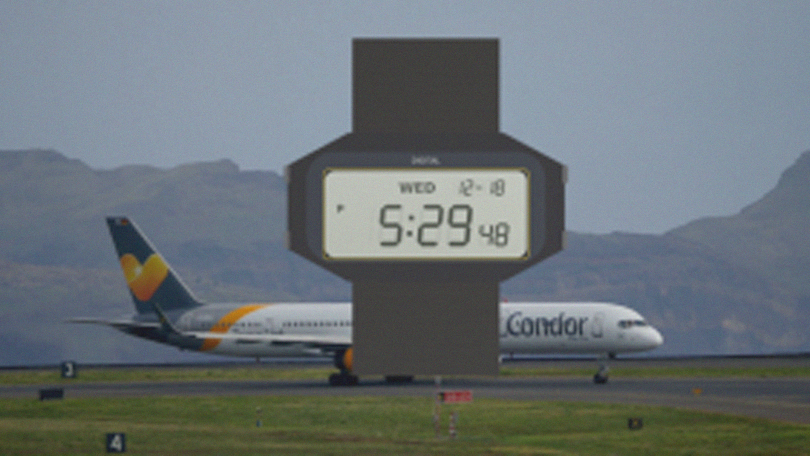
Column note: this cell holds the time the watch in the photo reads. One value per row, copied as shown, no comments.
5:29:48
